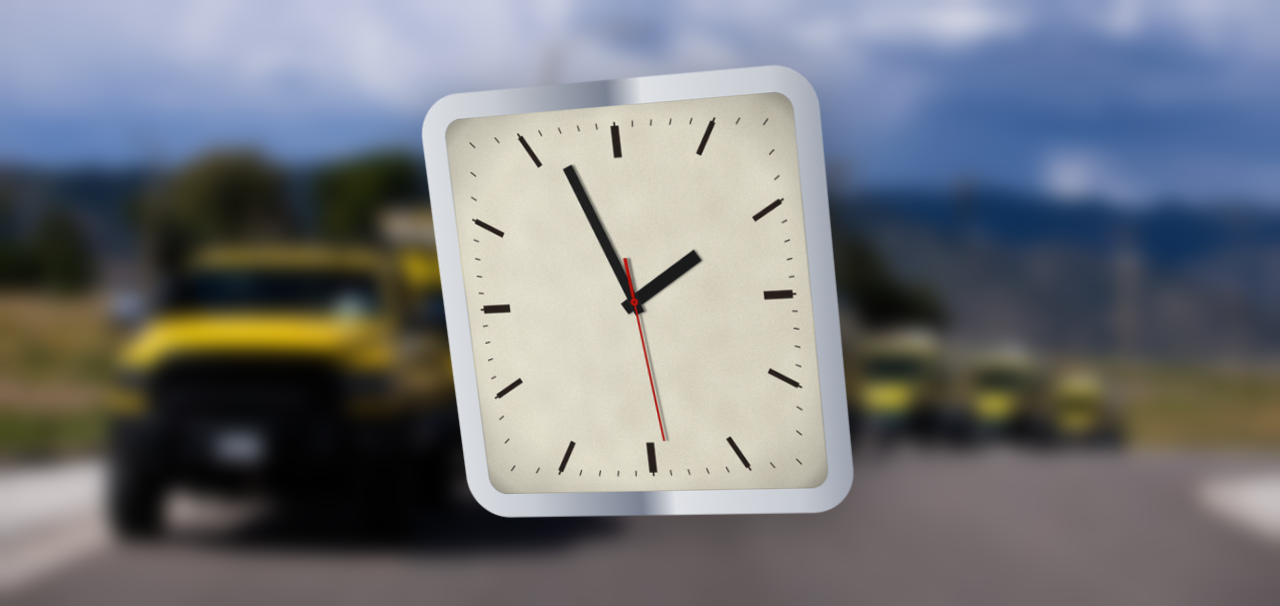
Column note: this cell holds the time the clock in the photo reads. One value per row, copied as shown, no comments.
1:56:29
